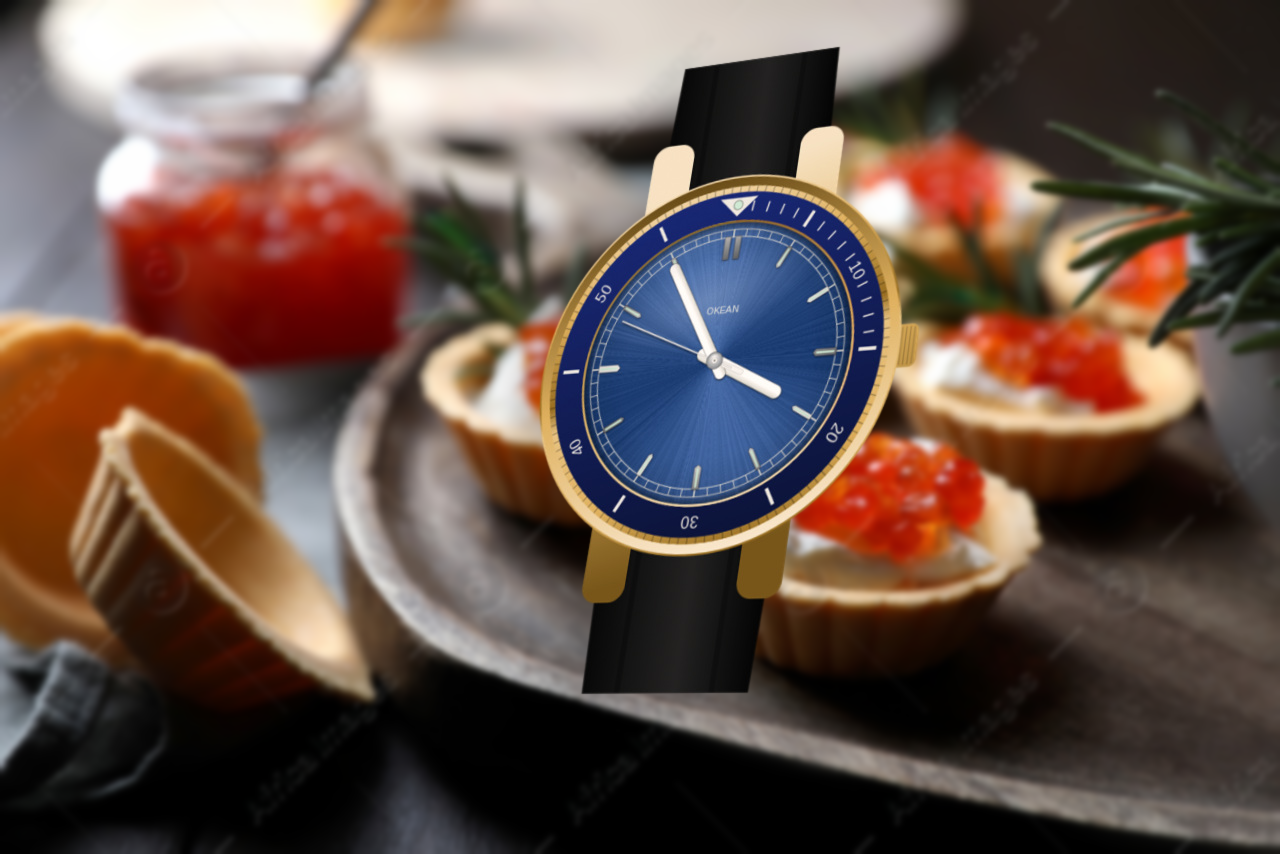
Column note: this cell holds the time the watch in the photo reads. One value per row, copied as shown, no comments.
3:54:49
